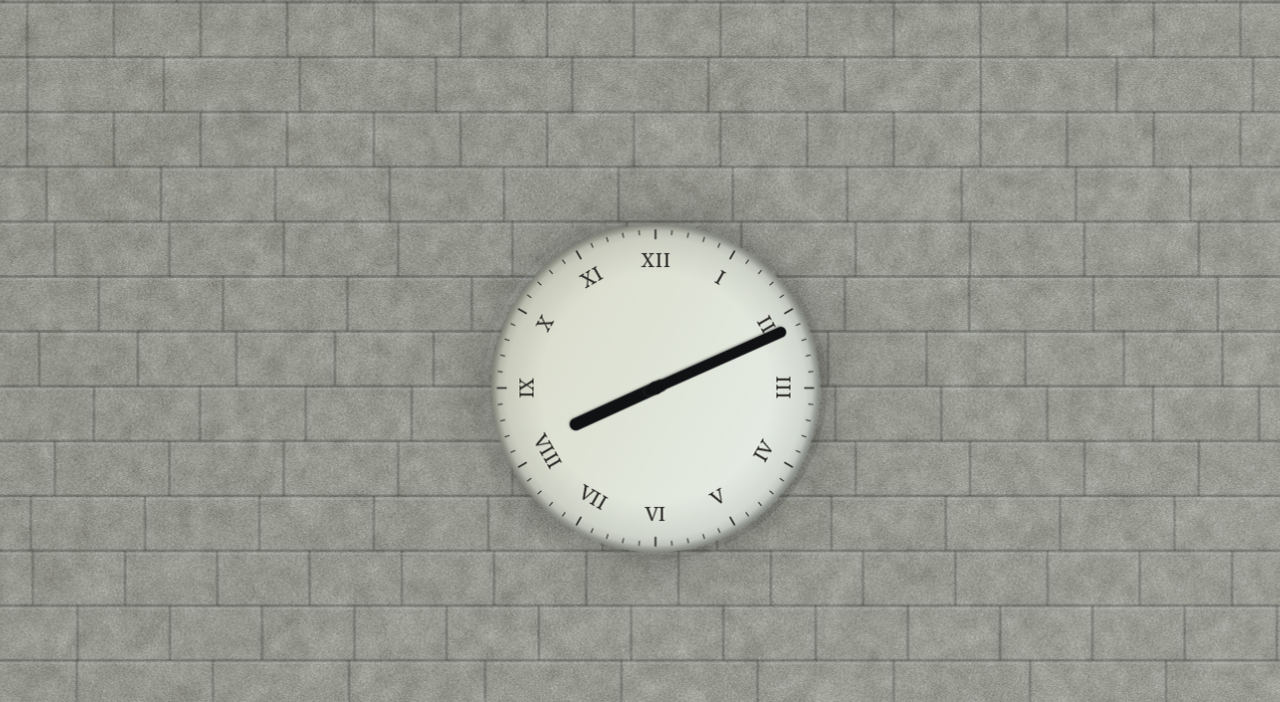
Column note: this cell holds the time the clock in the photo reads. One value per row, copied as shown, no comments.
8:11
